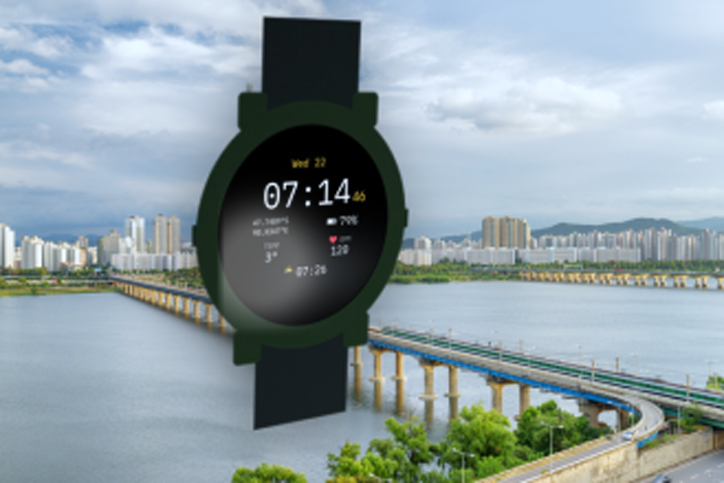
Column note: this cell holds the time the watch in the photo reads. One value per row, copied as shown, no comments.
7:14
